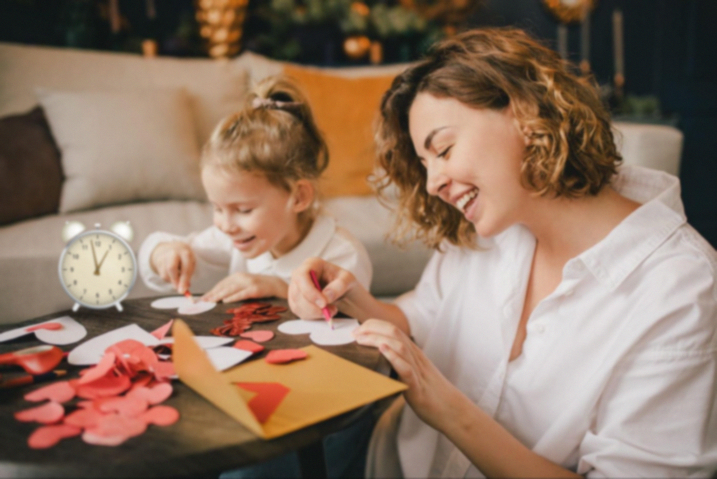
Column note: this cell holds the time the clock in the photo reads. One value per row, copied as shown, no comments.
12:58
